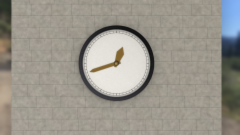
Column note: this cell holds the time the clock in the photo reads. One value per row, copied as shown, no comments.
12:42
